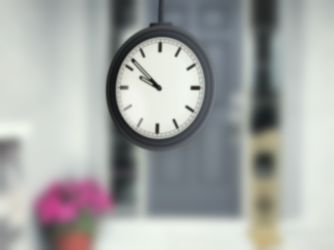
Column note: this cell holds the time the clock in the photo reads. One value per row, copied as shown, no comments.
9:52
